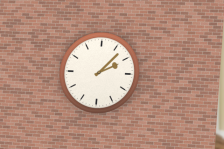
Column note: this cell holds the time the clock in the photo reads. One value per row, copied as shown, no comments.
2:07
